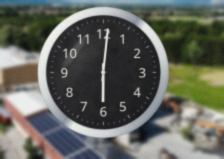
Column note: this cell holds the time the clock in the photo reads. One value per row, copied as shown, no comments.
6:01
